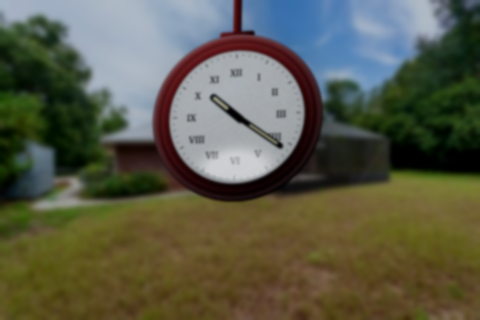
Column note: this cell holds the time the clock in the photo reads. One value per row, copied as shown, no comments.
10:21
